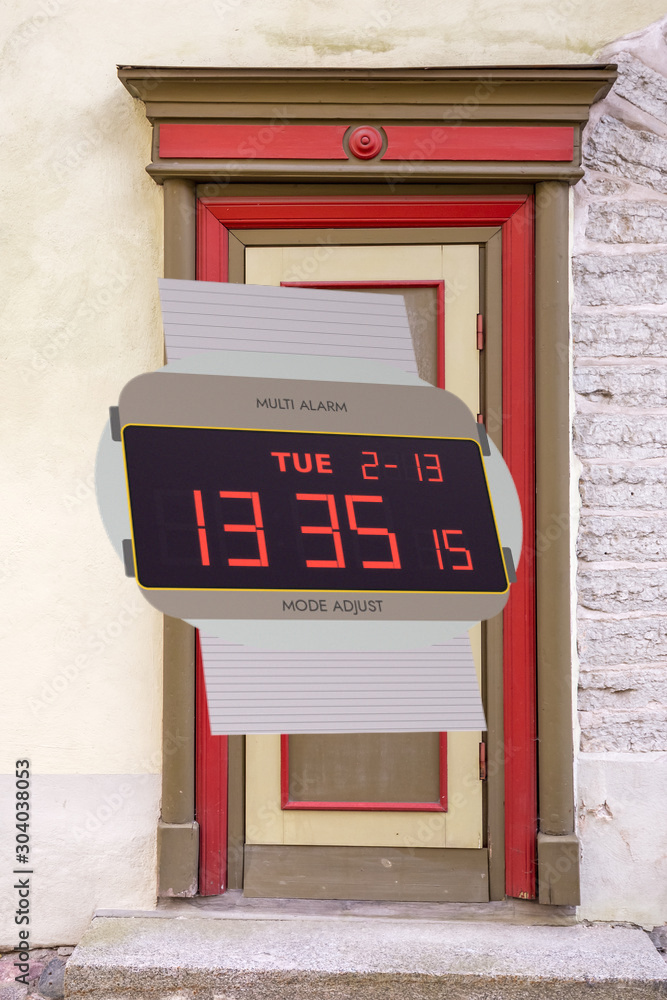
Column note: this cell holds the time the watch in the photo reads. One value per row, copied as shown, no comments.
13:35:15
